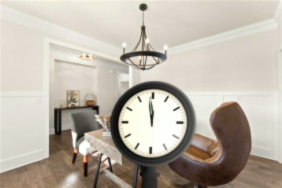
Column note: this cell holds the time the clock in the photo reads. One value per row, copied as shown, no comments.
11:59
